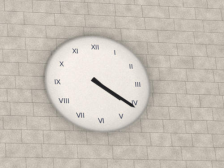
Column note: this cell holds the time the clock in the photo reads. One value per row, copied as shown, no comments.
4:21
